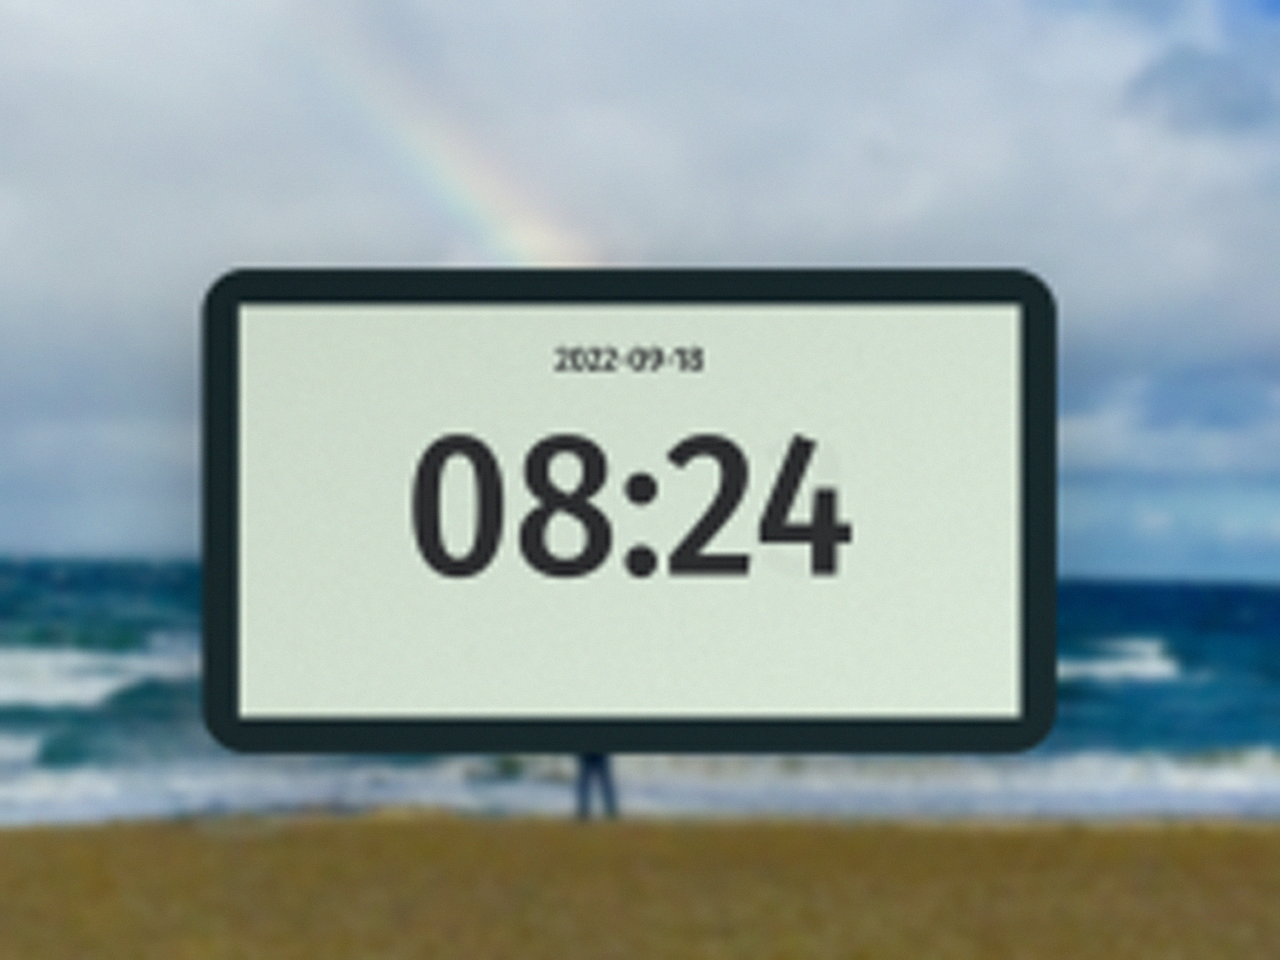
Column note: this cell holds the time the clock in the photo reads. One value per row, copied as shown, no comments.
8:24
